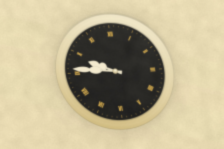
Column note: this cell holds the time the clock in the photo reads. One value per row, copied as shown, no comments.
9:46
